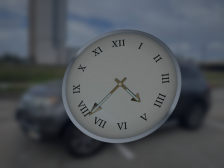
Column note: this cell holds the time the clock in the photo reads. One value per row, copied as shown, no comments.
4:38
